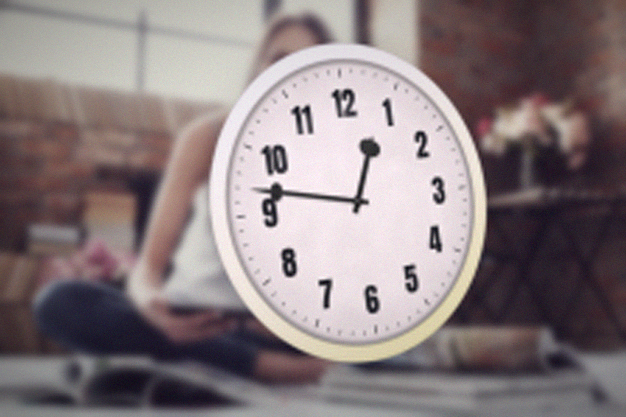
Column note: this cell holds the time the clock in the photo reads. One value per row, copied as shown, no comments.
12:47
